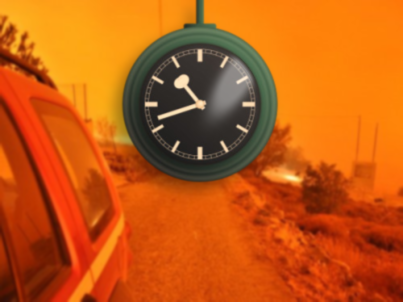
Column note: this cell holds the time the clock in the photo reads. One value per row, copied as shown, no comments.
10:42
